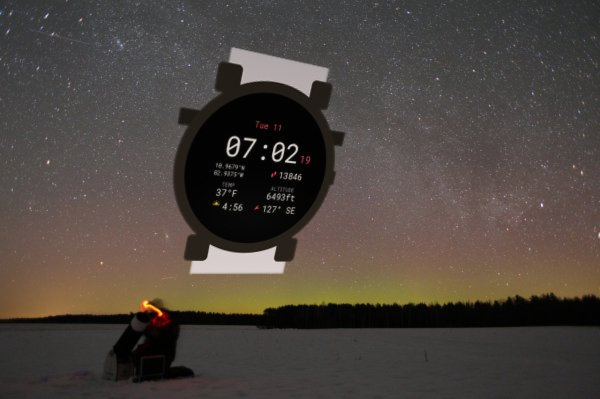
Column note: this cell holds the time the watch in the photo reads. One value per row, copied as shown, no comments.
7:02:19
